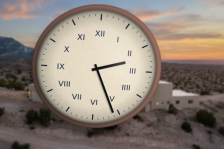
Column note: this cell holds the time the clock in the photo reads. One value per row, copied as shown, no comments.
2:26
